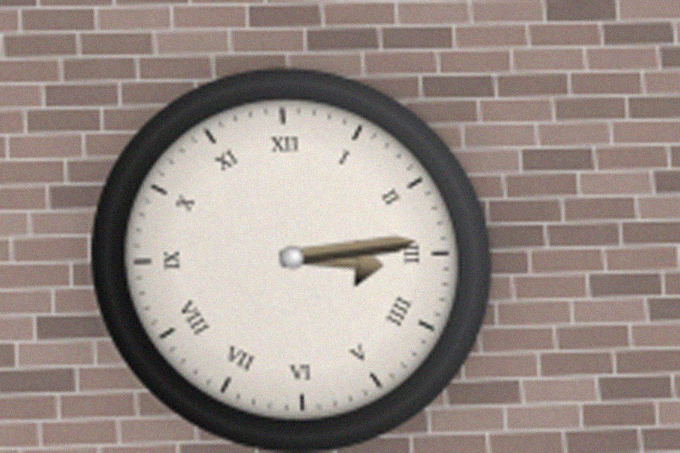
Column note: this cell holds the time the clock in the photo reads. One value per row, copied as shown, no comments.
3:14
